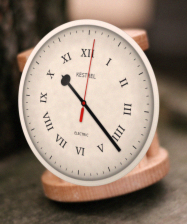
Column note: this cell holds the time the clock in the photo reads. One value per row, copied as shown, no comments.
10:22:01
